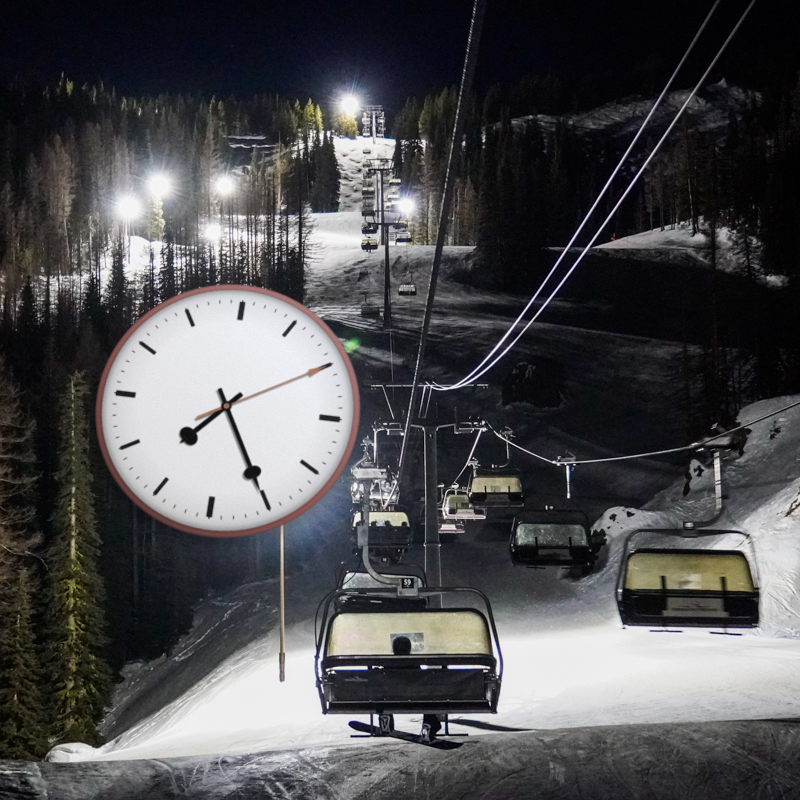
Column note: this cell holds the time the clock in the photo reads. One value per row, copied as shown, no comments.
7:25:10
